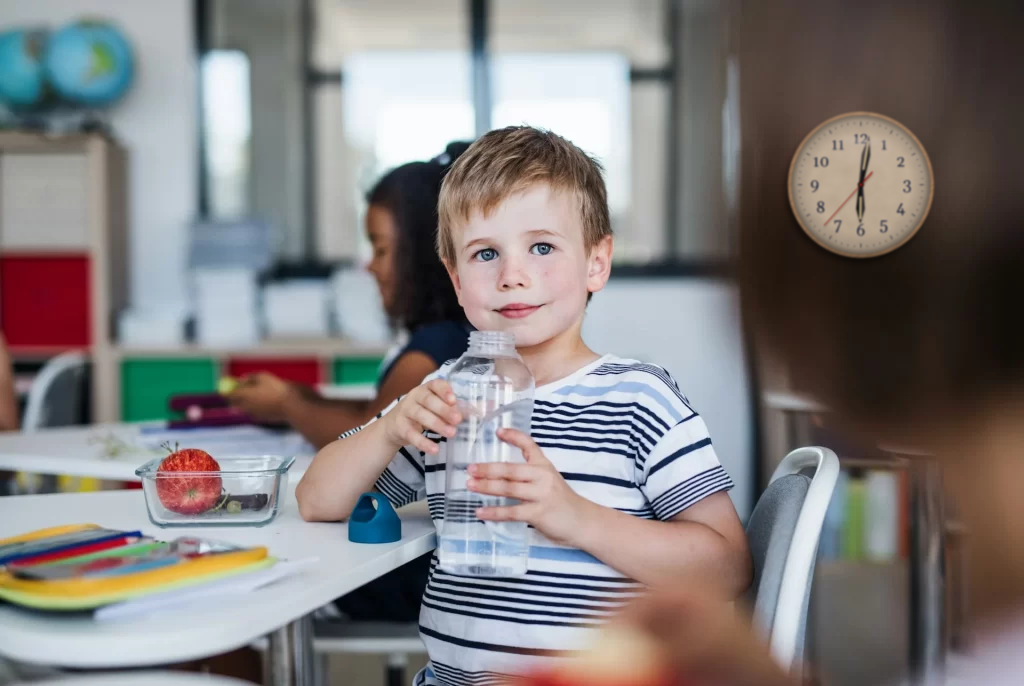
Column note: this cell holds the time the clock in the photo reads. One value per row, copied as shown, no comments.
6:01:37
